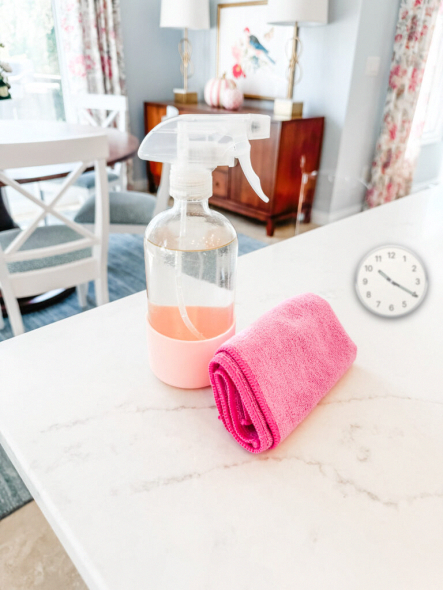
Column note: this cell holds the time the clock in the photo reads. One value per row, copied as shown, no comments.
10:20
